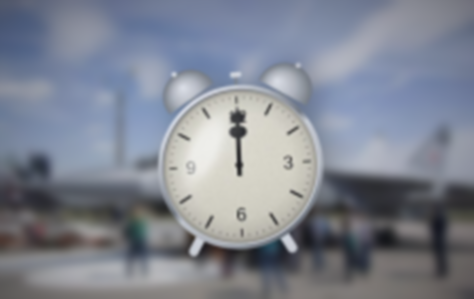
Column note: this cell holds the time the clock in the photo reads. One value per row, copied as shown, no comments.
12:00
